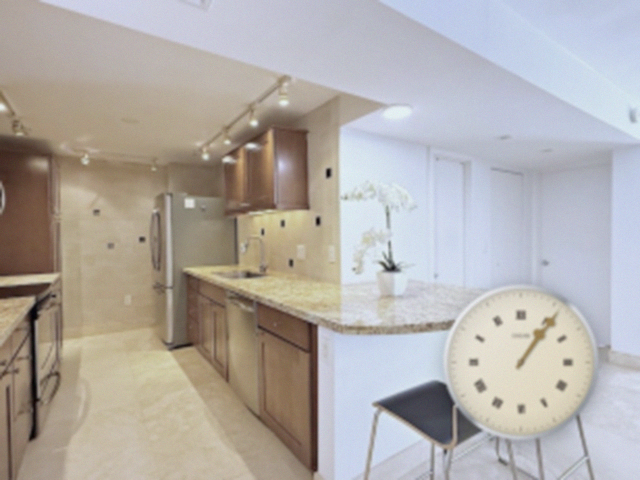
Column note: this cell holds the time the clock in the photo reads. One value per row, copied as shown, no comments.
1:06
